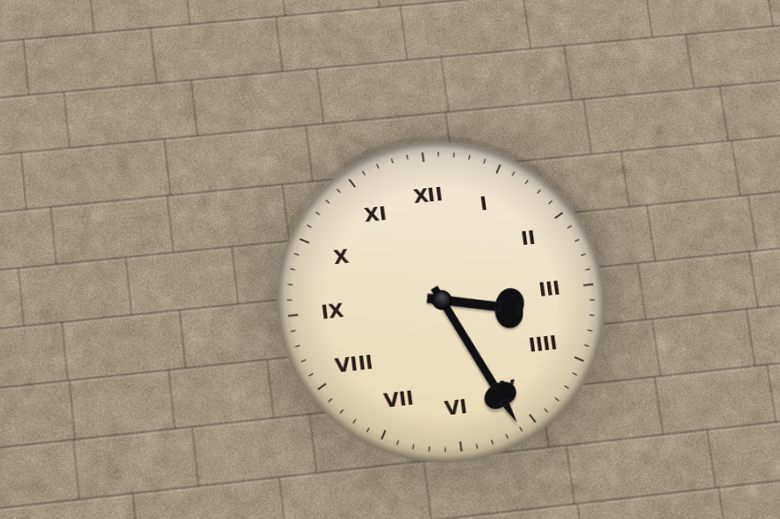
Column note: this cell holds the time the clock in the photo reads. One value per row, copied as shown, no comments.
3:26
